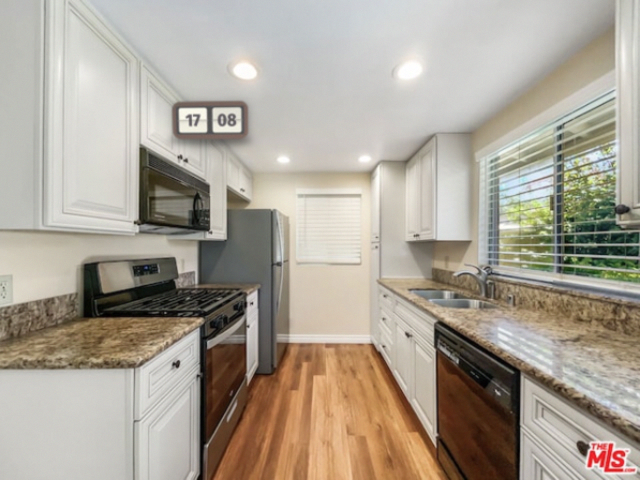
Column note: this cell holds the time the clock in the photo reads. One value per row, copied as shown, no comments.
17:08
